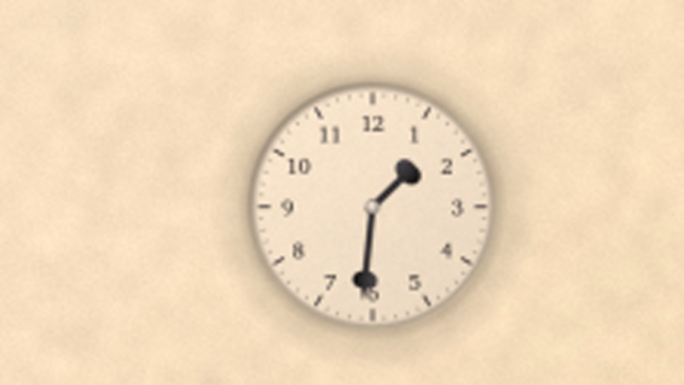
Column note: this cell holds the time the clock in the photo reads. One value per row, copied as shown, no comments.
1:31
